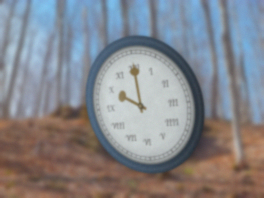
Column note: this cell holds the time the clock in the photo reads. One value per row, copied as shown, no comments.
10:00
